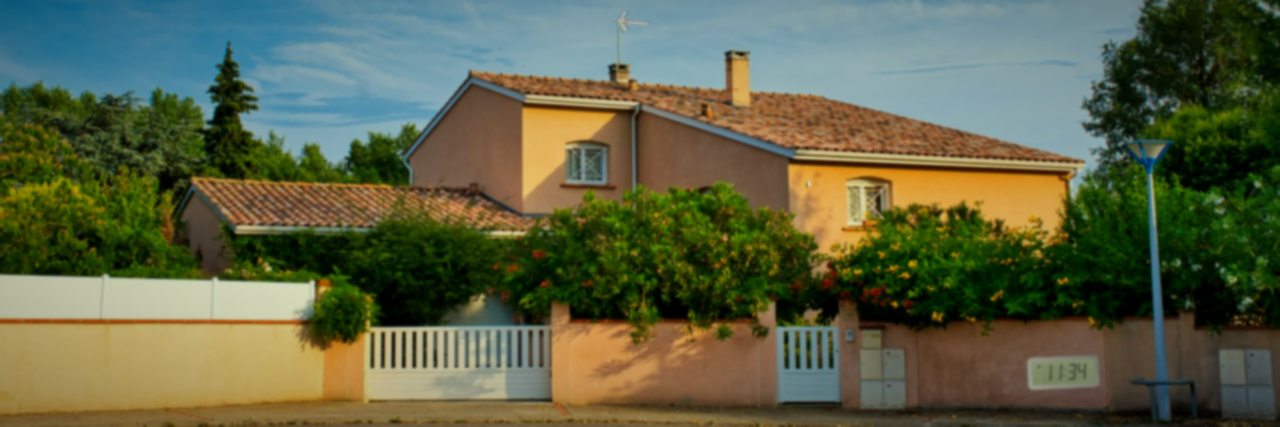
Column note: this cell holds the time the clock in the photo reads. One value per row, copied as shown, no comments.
11:34
